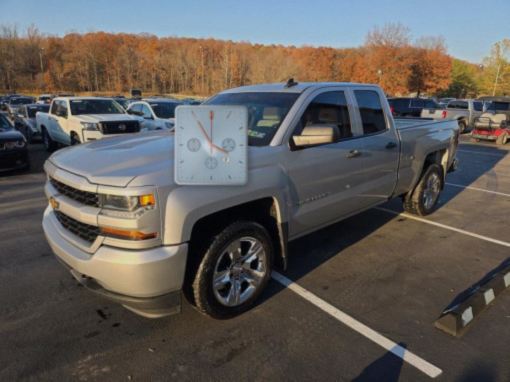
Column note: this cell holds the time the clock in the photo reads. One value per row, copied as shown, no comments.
3:55
